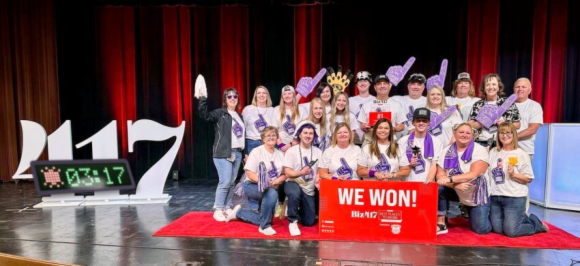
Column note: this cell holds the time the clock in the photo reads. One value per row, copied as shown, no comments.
3:17
